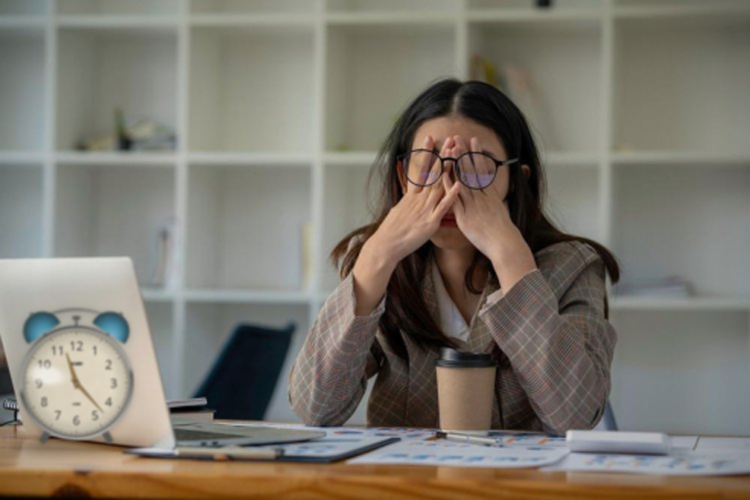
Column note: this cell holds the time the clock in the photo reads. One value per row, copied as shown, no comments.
11:23
